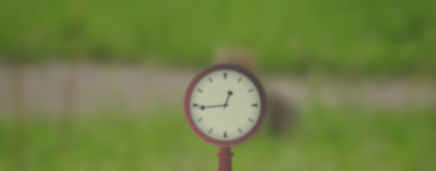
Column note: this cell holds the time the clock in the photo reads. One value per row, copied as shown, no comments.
12:44
